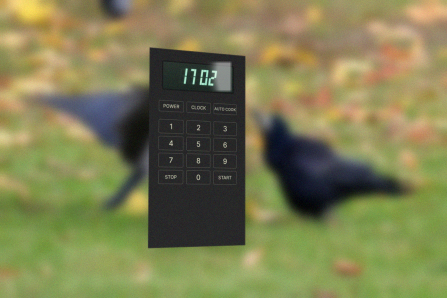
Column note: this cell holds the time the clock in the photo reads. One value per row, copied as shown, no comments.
17:02
